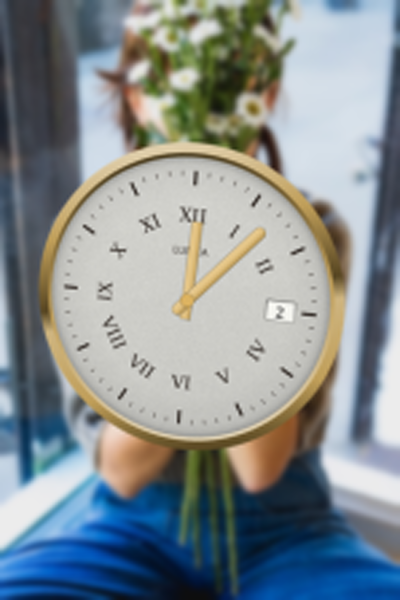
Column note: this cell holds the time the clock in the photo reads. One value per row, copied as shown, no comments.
12:07
